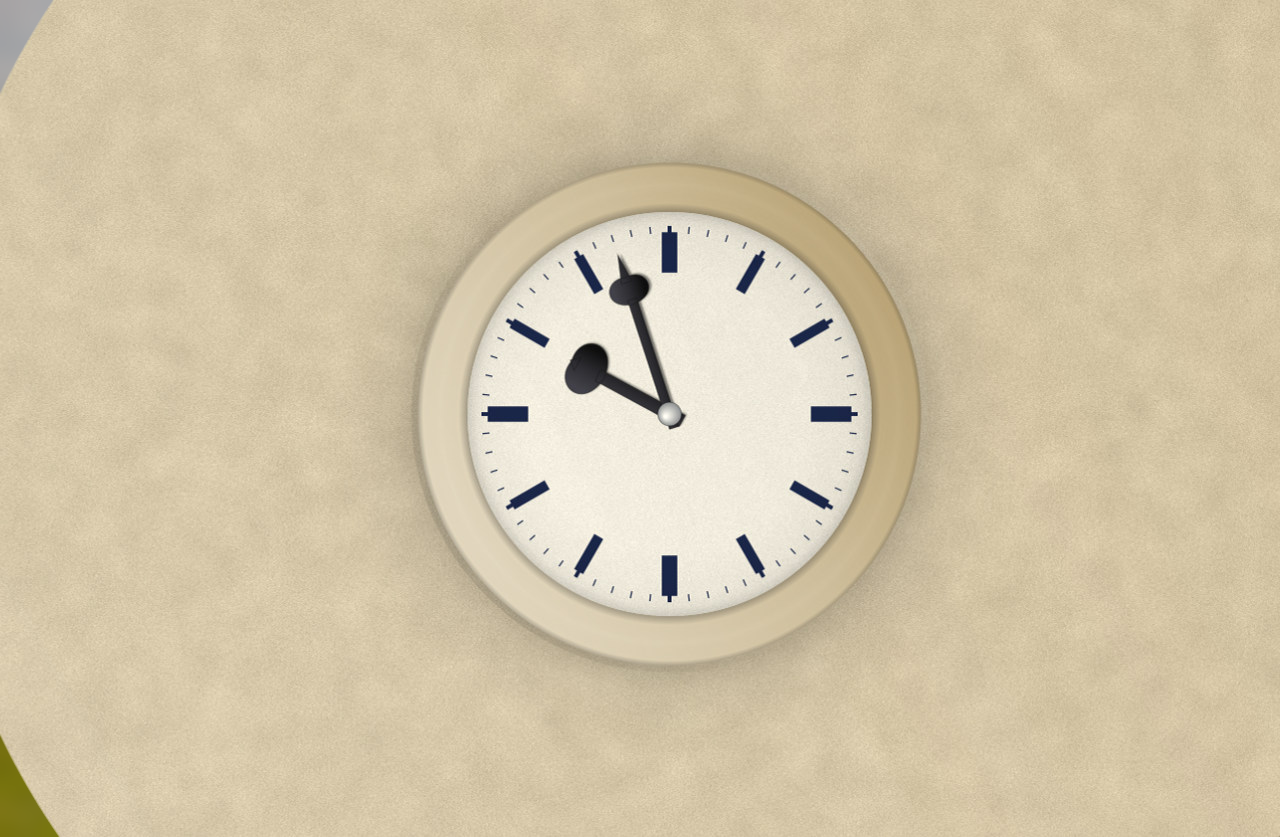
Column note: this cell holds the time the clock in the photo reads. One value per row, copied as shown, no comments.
9:57
